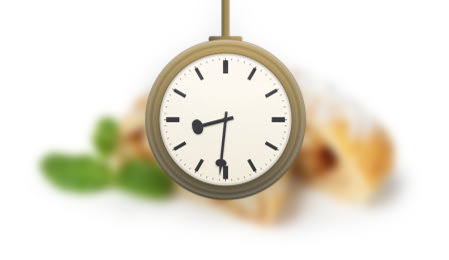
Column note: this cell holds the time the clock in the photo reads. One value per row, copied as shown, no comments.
8:31
